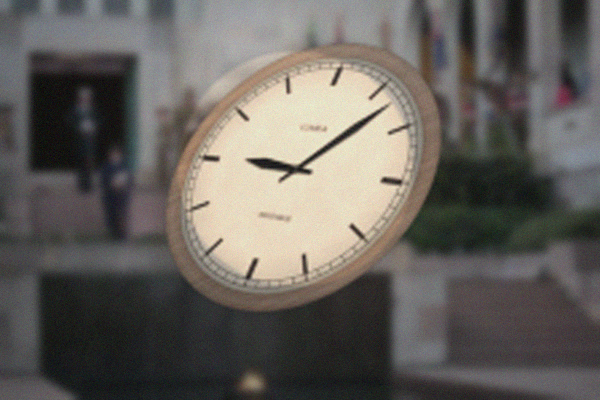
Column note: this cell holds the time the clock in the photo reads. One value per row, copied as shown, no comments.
9:07
